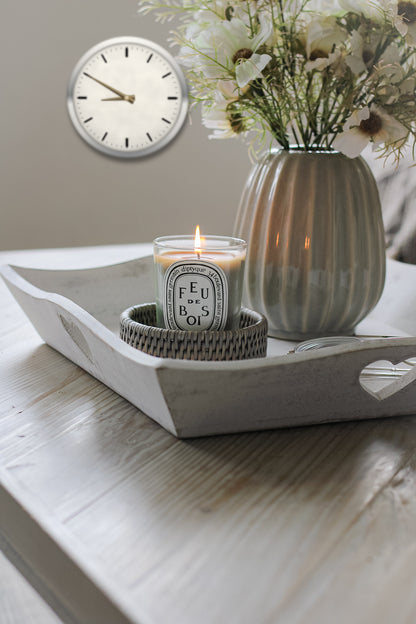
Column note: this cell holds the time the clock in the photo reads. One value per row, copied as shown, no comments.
8:50
